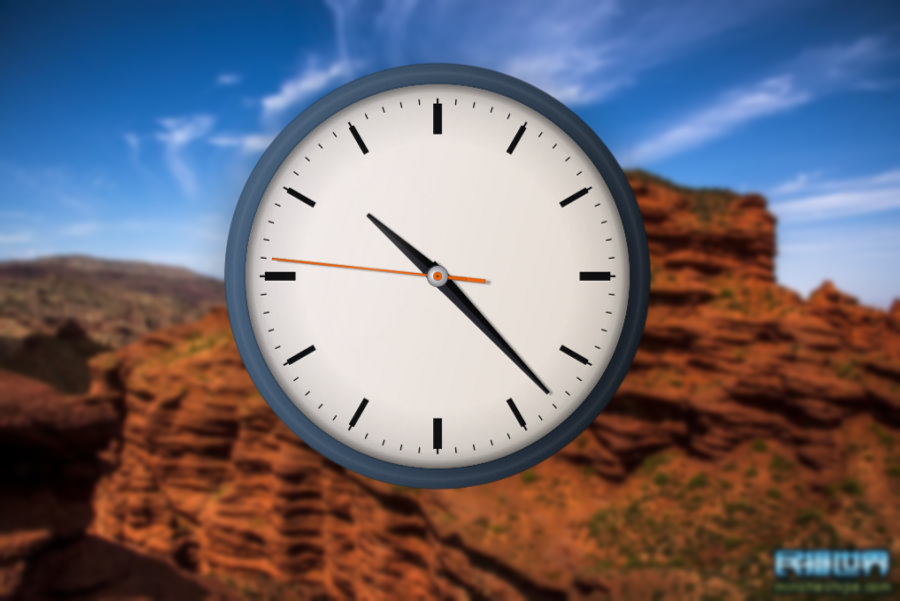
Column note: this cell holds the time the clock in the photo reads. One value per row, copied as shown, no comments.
10:22:46
